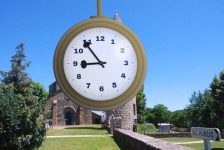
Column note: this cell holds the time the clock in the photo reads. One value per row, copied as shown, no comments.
8:54
